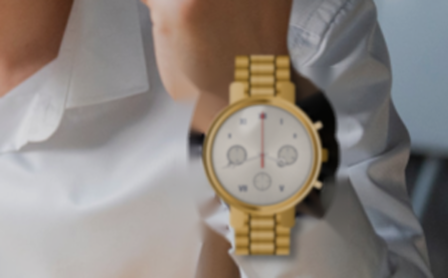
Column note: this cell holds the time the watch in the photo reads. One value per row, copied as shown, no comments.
3:42
